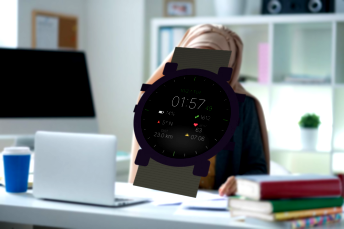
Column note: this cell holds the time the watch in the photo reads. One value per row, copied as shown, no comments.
1:57
